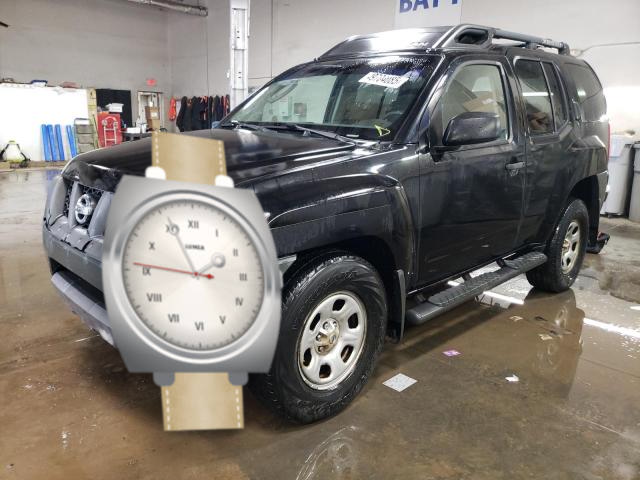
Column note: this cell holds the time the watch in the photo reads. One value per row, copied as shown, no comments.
1:55:46
